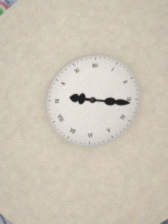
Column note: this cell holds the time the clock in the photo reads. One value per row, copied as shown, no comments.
9:16
